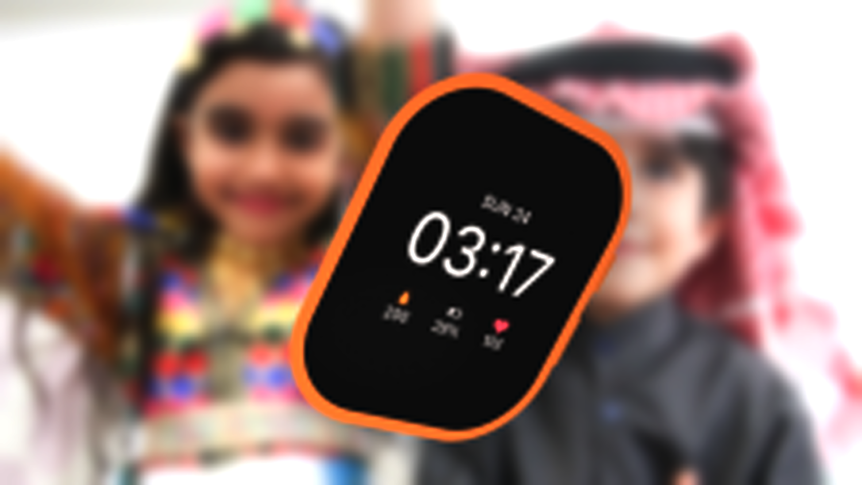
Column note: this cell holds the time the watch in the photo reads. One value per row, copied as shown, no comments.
3:17
